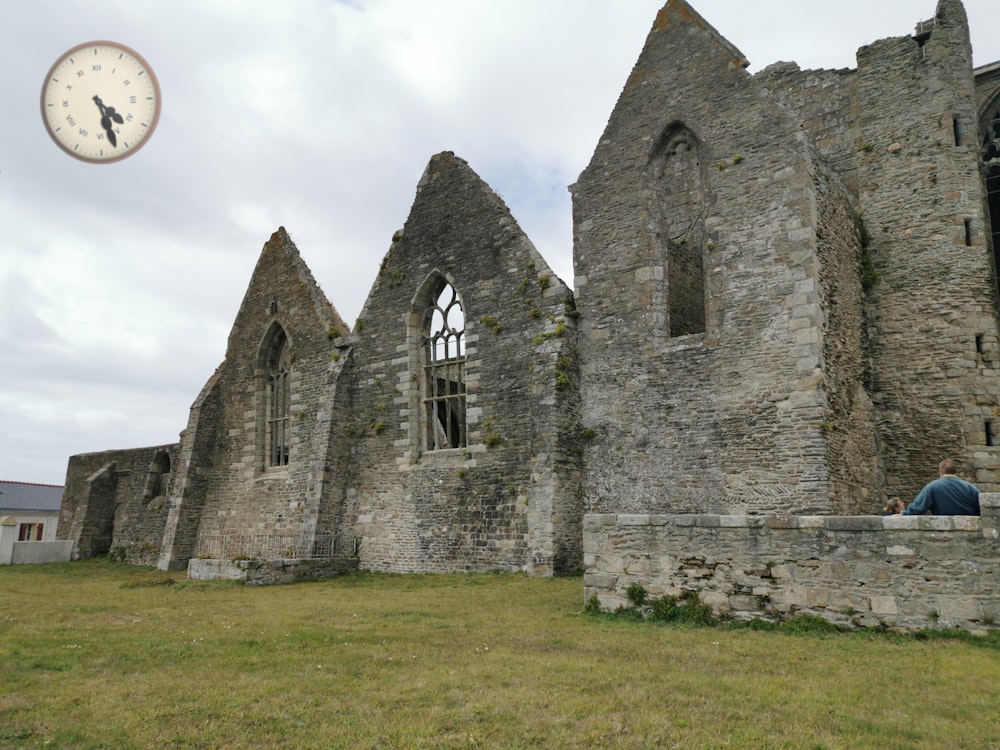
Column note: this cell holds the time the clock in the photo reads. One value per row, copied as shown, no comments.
4:27
